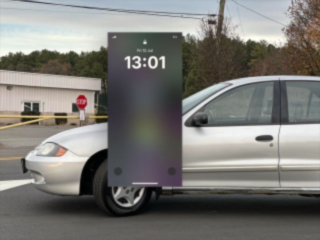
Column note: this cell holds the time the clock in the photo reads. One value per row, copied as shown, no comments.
13:01
